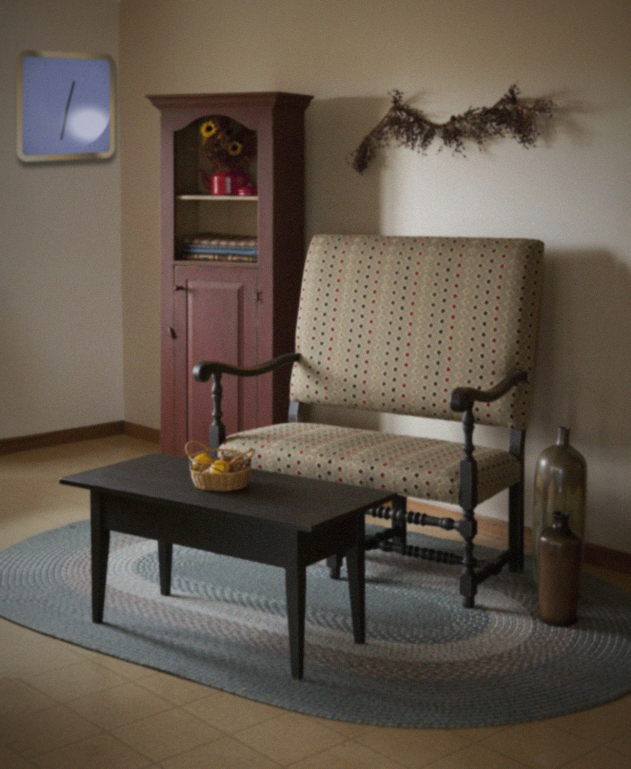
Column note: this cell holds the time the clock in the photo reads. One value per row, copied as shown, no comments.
12:32
